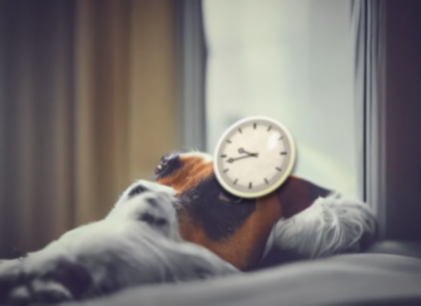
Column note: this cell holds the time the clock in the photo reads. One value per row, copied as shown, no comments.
9:43
